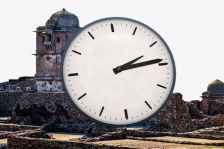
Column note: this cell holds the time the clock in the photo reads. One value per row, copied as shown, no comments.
2:14
